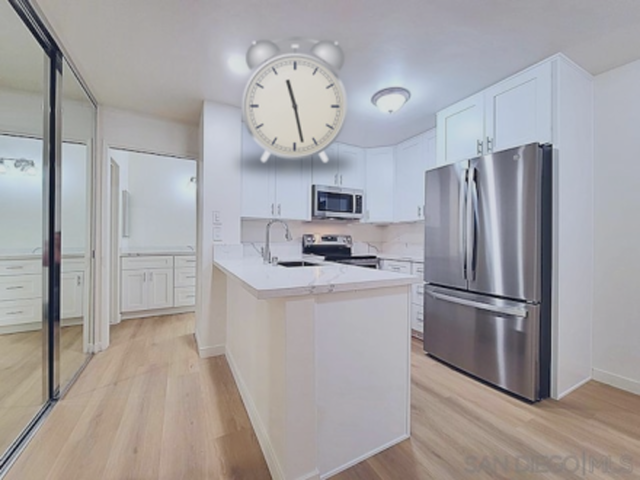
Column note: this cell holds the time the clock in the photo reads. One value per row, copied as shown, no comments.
11:28
